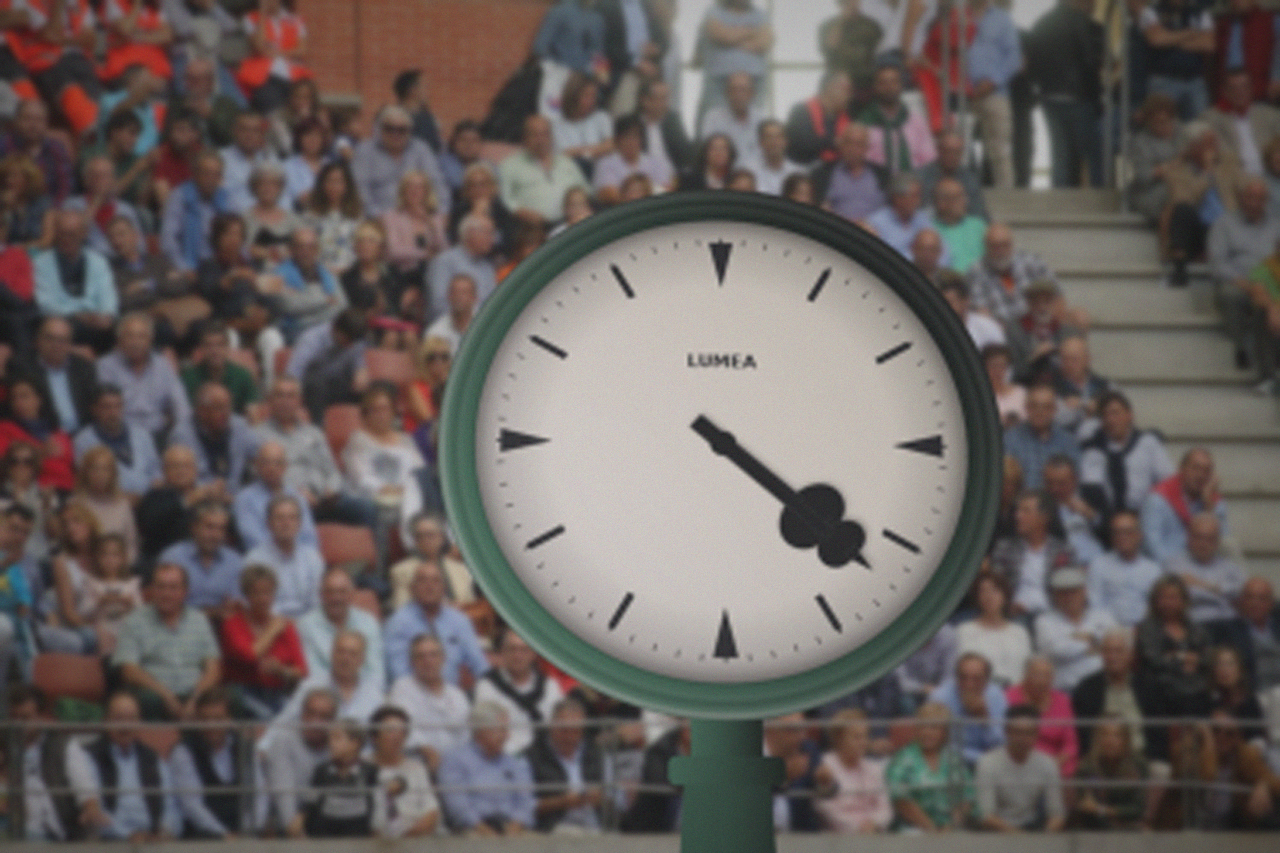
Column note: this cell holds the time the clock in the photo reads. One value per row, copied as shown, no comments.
4:22
